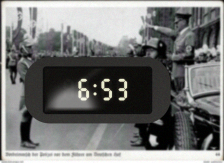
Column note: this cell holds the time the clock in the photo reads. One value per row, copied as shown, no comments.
6:53
